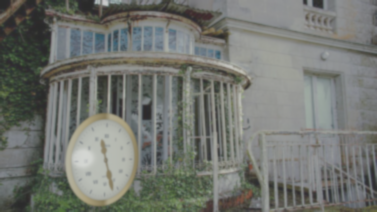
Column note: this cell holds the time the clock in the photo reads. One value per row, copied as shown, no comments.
11:27
